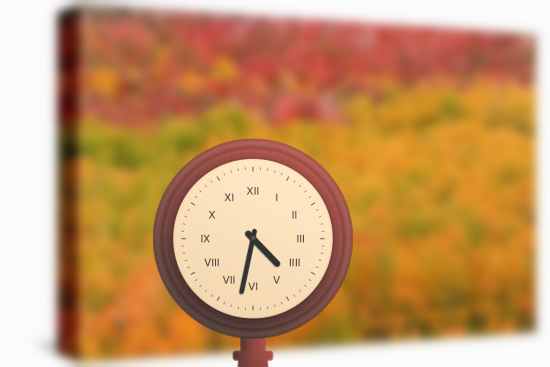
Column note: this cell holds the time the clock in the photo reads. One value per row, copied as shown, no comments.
4:32
